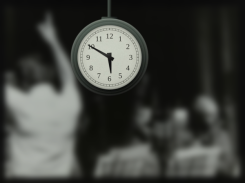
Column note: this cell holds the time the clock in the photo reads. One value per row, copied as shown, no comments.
5:50
